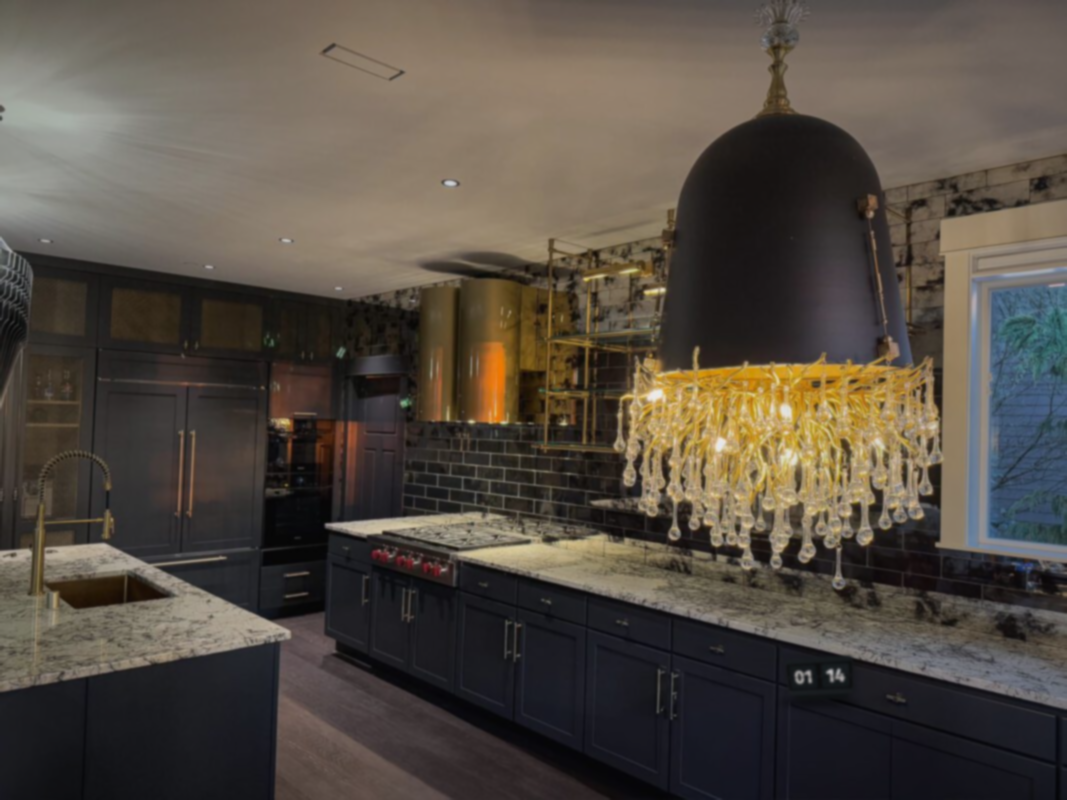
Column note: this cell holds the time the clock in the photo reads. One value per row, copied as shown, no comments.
1:14
